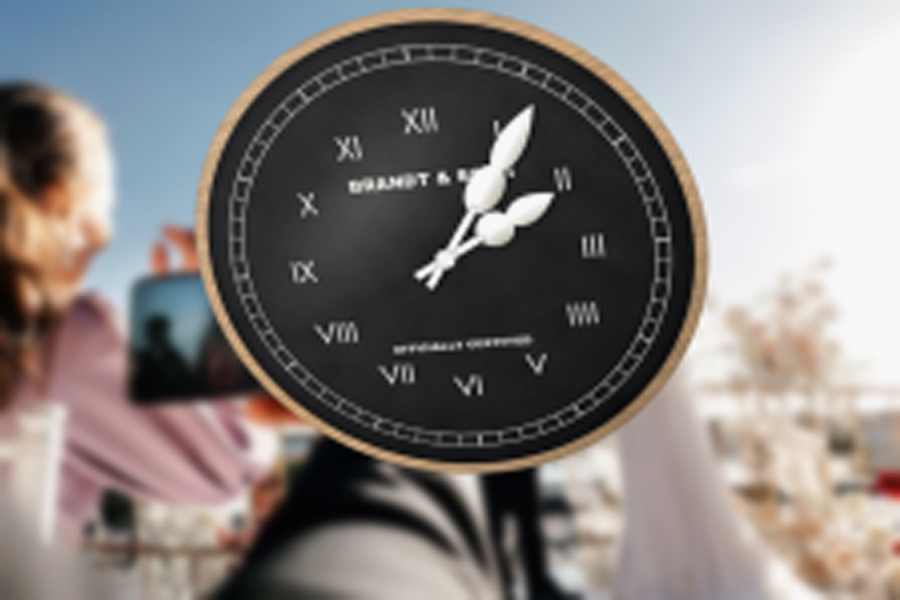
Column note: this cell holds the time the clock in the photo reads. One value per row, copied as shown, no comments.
2:06
